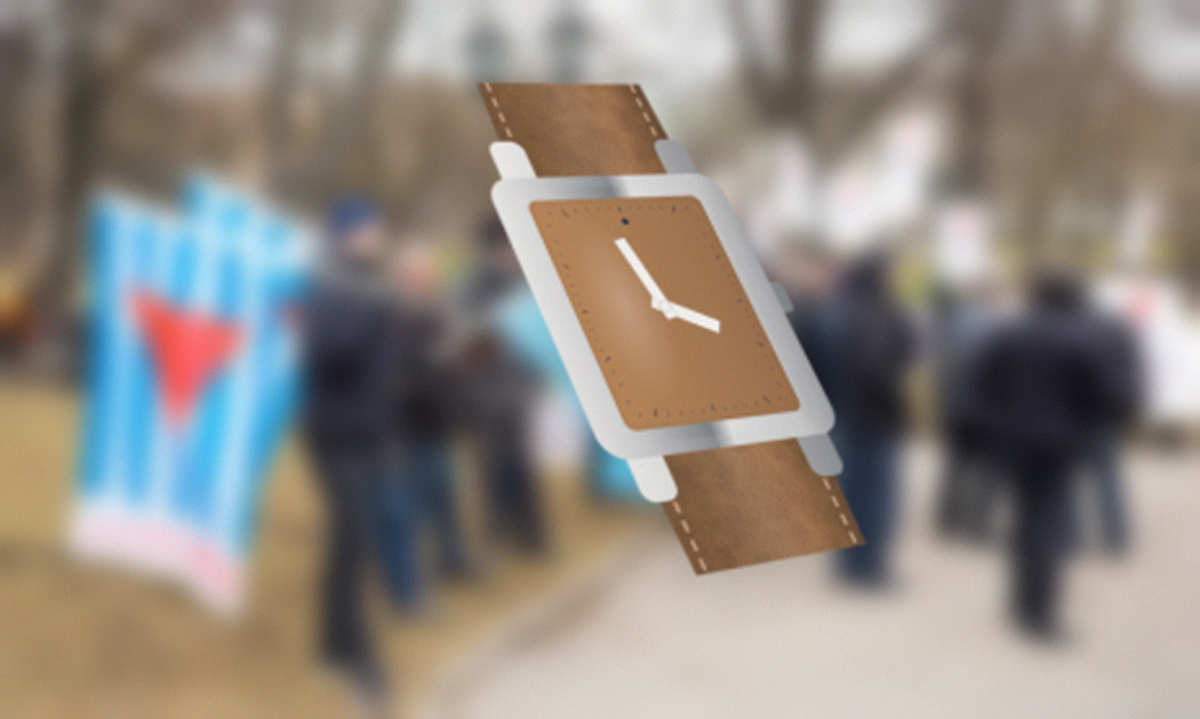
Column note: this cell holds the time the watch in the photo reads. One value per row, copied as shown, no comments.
3:58
